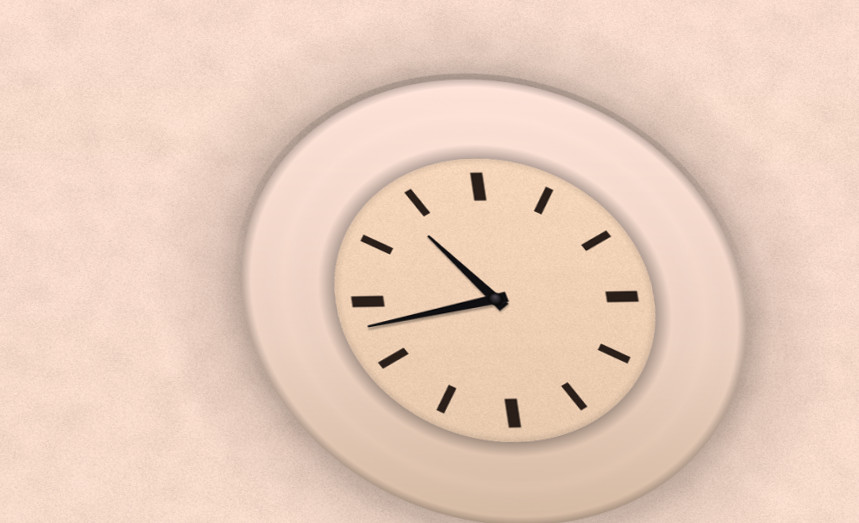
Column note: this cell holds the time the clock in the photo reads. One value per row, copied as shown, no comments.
10:43
